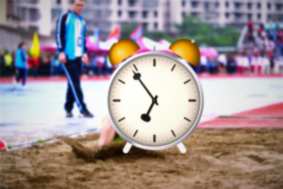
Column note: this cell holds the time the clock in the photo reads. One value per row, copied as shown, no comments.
6:54
